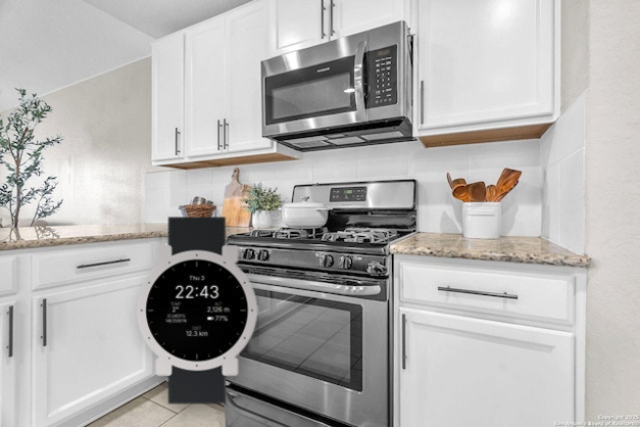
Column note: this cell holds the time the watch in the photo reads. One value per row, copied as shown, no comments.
22:43
